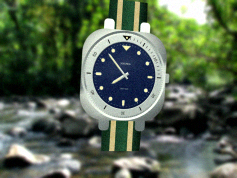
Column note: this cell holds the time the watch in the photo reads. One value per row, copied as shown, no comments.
7:53
